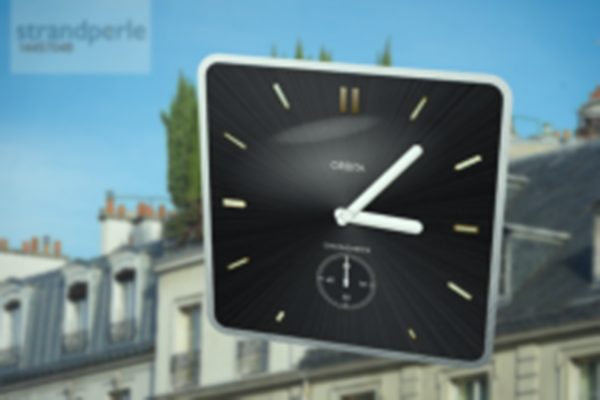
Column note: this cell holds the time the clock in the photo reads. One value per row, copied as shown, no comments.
3:07
